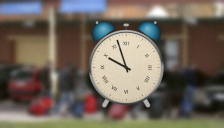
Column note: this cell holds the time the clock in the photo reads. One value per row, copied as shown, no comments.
9:57
